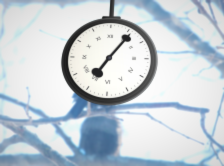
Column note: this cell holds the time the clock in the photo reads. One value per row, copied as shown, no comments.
7:06
